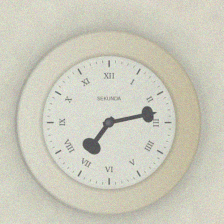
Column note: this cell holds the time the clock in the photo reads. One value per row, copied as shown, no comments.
7:13
